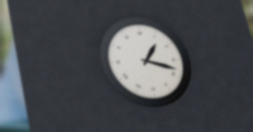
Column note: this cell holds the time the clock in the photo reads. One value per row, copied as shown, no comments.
1:18
